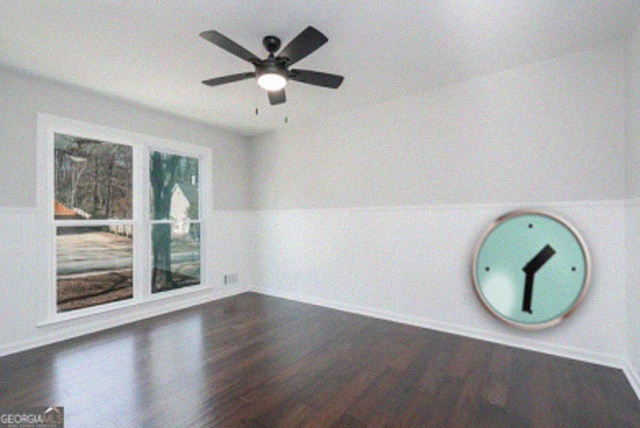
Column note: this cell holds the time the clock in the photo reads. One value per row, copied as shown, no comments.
1:31
